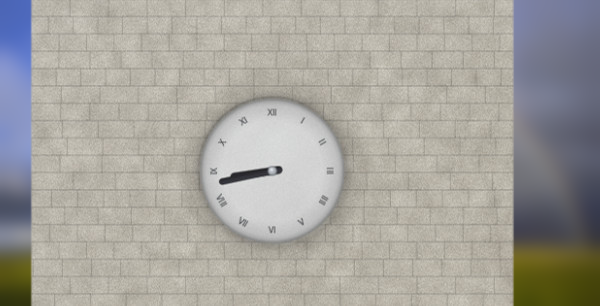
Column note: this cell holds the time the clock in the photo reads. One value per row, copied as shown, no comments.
8:43
